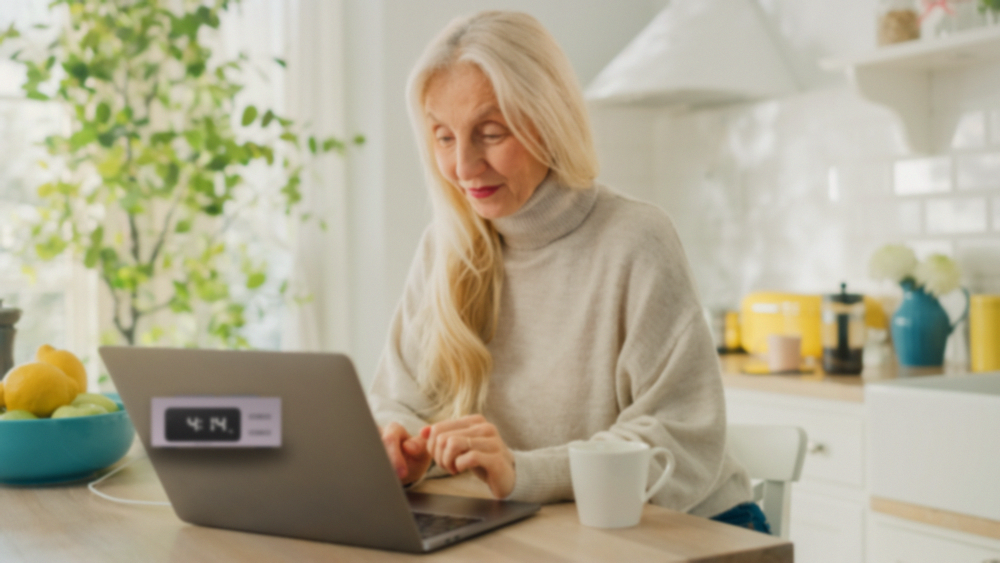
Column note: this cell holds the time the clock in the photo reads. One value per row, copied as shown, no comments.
4:14
